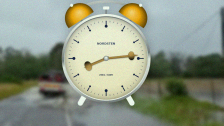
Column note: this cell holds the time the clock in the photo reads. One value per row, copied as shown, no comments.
8:14
